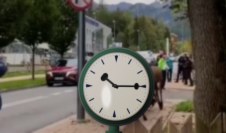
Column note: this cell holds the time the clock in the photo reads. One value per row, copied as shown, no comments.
10:15
